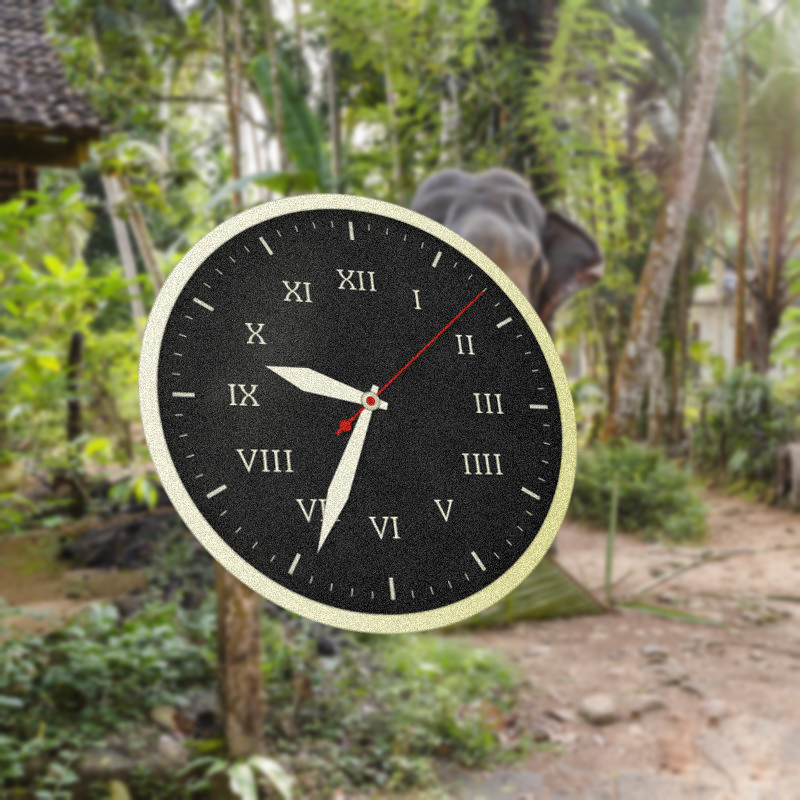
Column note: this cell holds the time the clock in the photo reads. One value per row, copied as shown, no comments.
9:34:08
